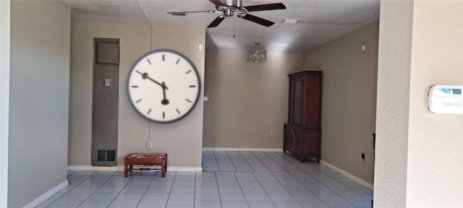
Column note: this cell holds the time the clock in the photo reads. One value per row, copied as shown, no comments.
5:50
